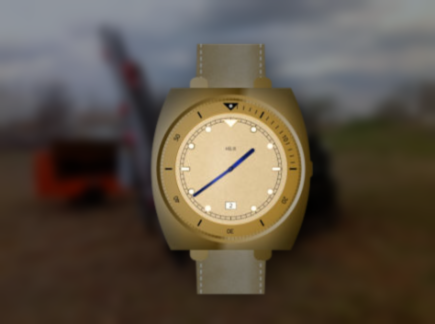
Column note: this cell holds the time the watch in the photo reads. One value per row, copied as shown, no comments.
1:39
